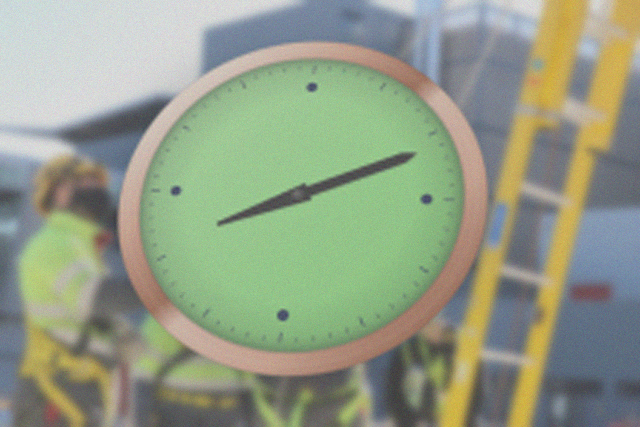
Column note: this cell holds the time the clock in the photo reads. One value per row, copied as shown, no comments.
8:11
